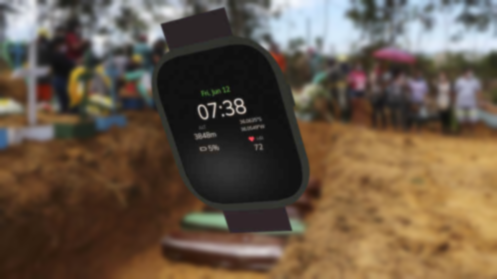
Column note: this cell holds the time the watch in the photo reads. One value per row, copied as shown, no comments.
7:38
